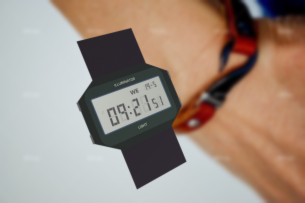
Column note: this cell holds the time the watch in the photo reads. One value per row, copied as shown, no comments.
9:21:51
